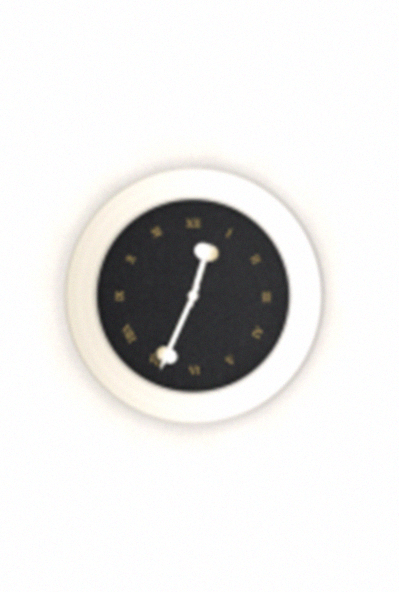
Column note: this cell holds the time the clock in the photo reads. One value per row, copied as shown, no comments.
12:34
